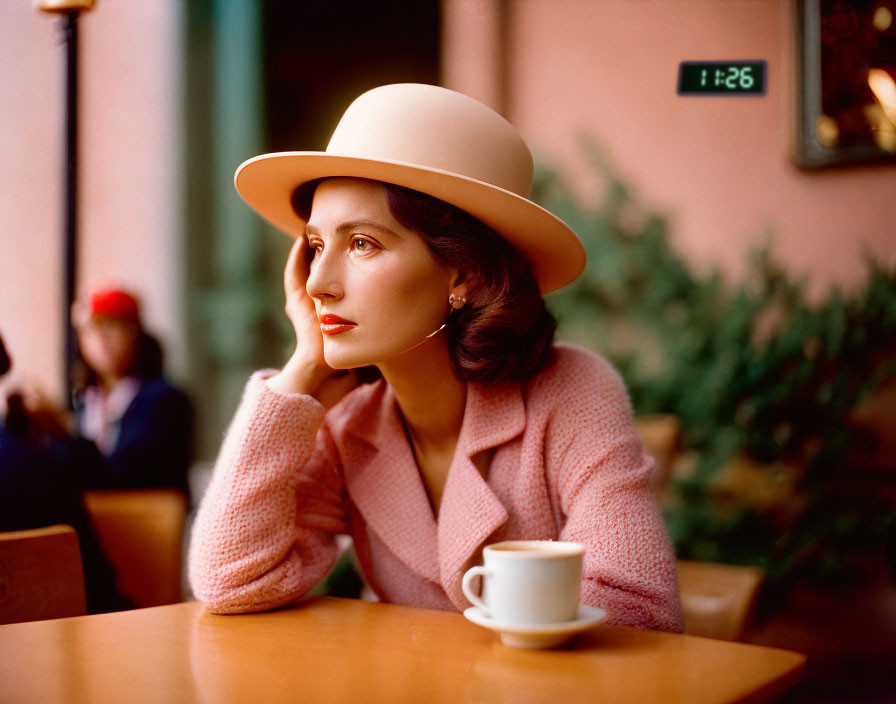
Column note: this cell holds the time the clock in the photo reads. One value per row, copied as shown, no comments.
11:26
